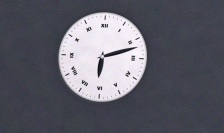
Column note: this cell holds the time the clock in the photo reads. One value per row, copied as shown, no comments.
6:12
